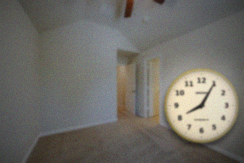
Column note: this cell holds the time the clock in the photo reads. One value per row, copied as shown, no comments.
8:05
